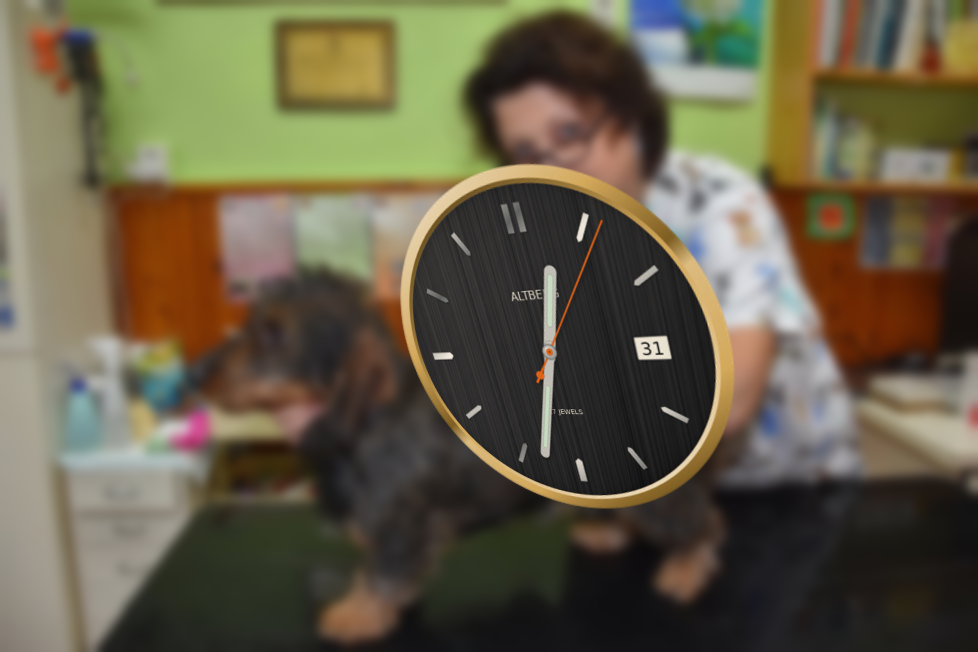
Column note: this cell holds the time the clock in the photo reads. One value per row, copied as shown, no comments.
12:33:06
